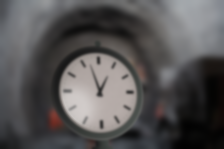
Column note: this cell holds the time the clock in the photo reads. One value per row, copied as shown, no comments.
12:57
